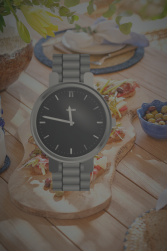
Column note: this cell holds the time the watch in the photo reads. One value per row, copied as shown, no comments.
11:47
